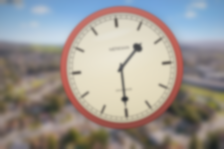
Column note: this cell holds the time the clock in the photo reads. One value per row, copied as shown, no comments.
1:30
